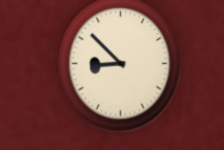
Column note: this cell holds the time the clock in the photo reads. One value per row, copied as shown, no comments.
8:52
